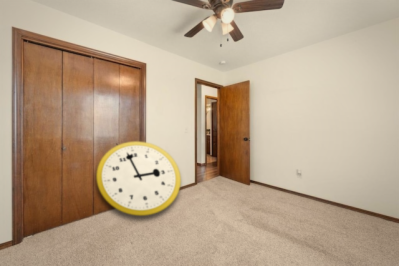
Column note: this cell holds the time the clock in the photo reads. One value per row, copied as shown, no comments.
2:58
